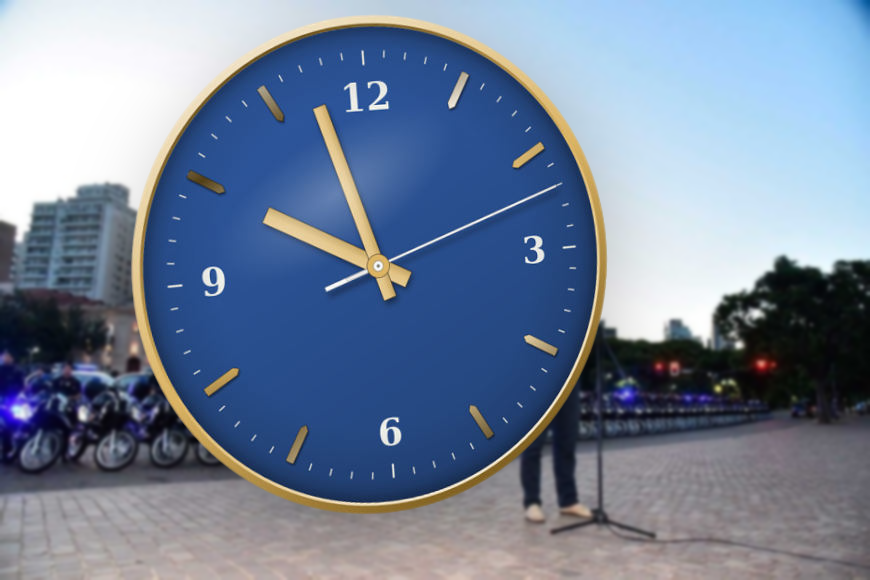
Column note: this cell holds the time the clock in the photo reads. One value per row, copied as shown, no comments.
9:57:12
